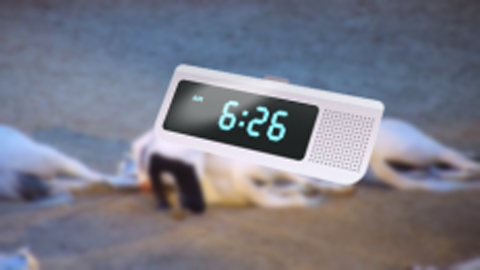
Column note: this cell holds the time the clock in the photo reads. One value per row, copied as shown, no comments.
6:26
